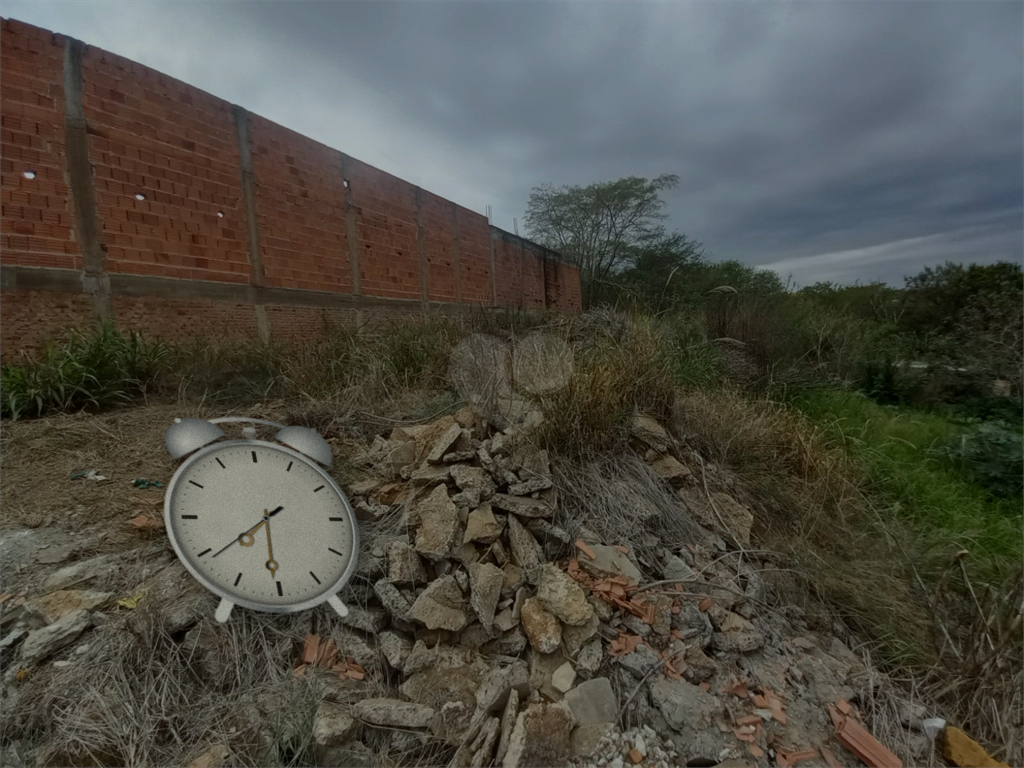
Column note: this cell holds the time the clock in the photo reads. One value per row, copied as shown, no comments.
7:30:39
